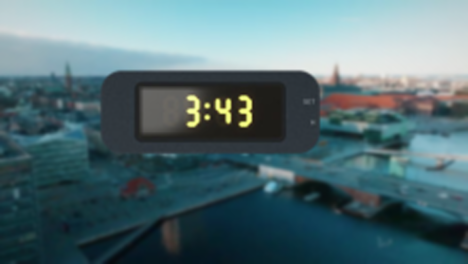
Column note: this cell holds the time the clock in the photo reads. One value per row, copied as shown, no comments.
3:43
